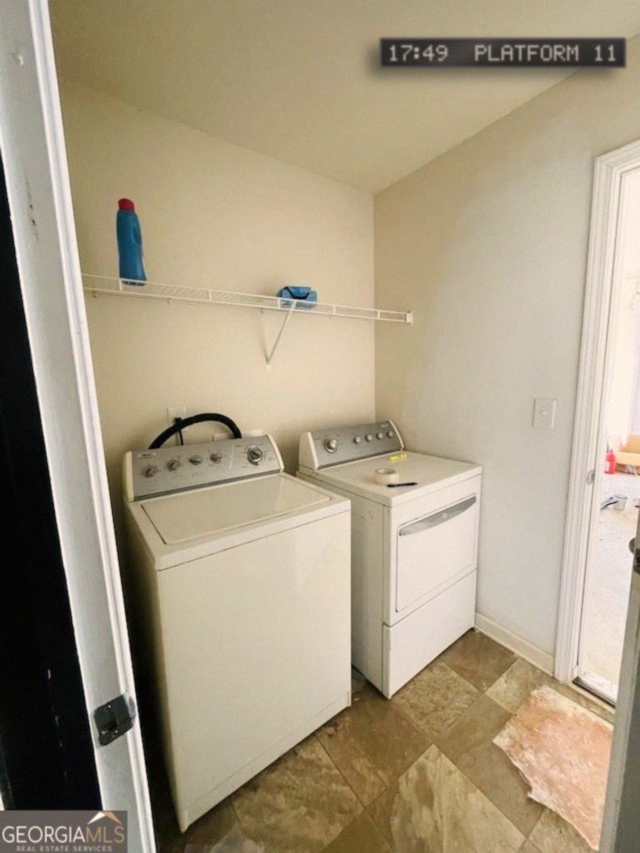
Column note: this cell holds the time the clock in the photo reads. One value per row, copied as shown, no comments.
17:49
